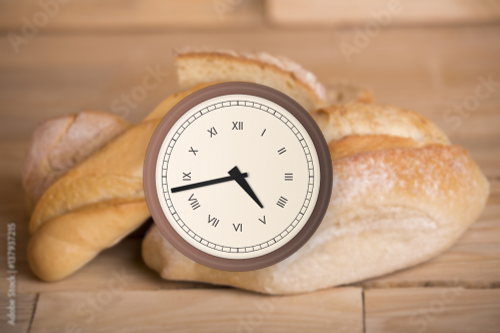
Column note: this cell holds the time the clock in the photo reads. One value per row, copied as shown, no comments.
4:43
